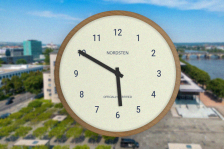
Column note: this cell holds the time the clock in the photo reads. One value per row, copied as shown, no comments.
5:50
